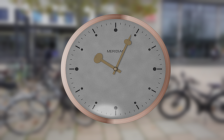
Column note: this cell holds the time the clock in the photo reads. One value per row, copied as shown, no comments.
10:04
